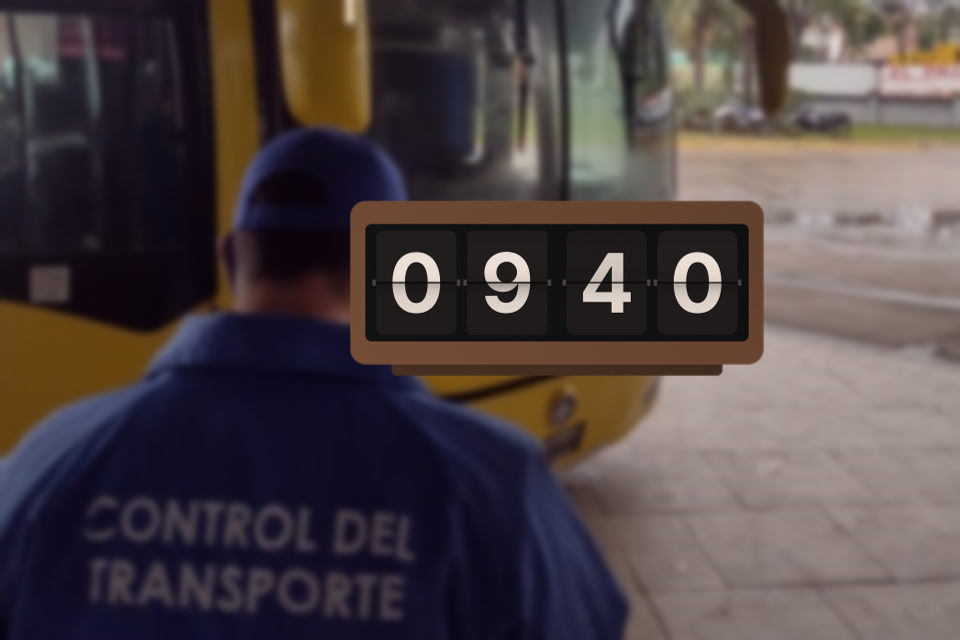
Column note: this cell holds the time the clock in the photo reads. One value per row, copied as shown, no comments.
9:40
